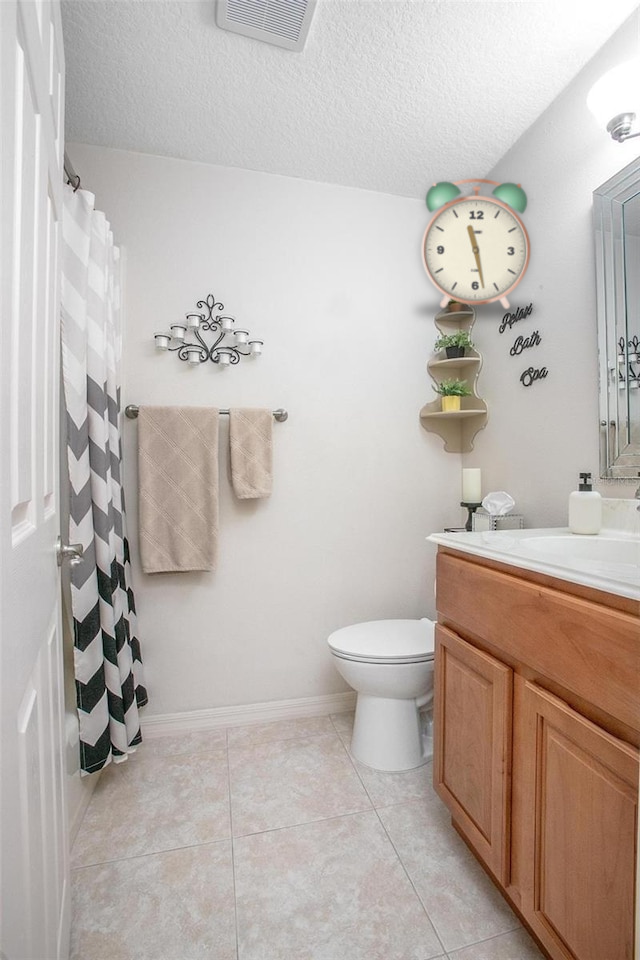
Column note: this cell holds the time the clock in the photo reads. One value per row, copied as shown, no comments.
11:28
